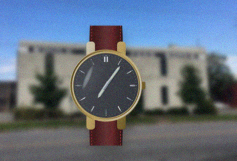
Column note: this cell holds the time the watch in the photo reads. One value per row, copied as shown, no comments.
7:06
